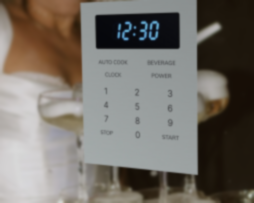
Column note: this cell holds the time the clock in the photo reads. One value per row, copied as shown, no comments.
12:30
